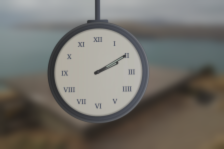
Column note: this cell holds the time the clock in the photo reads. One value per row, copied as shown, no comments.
2:10
